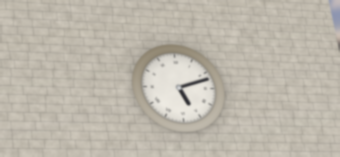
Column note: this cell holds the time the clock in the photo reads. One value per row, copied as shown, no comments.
5:12
